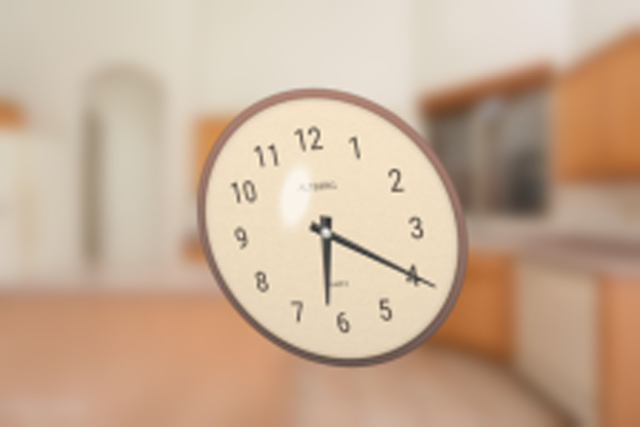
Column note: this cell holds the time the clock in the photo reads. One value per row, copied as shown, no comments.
6:20
